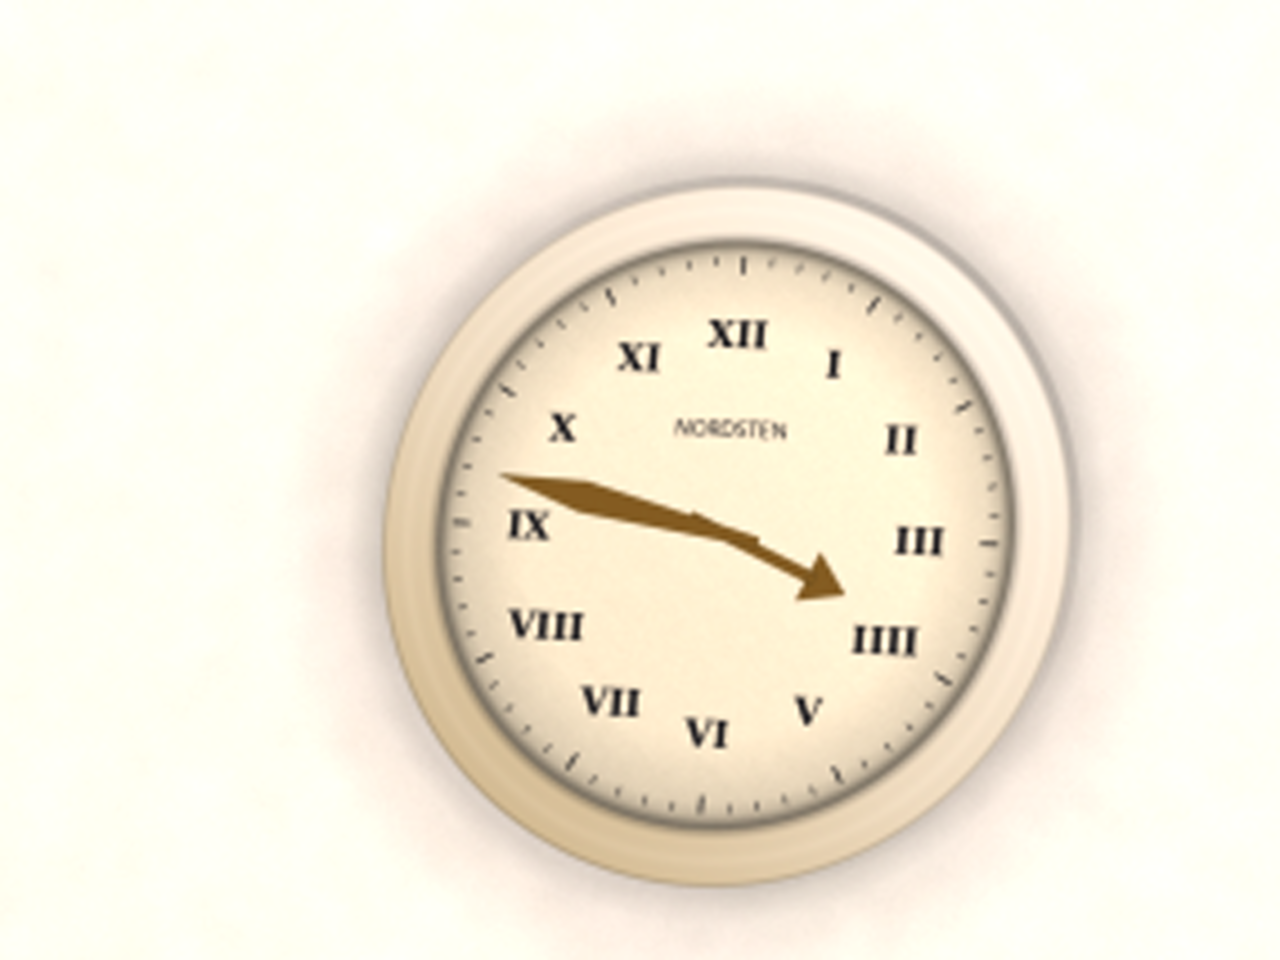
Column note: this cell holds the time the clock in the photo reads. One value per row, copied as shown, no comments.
3:47
